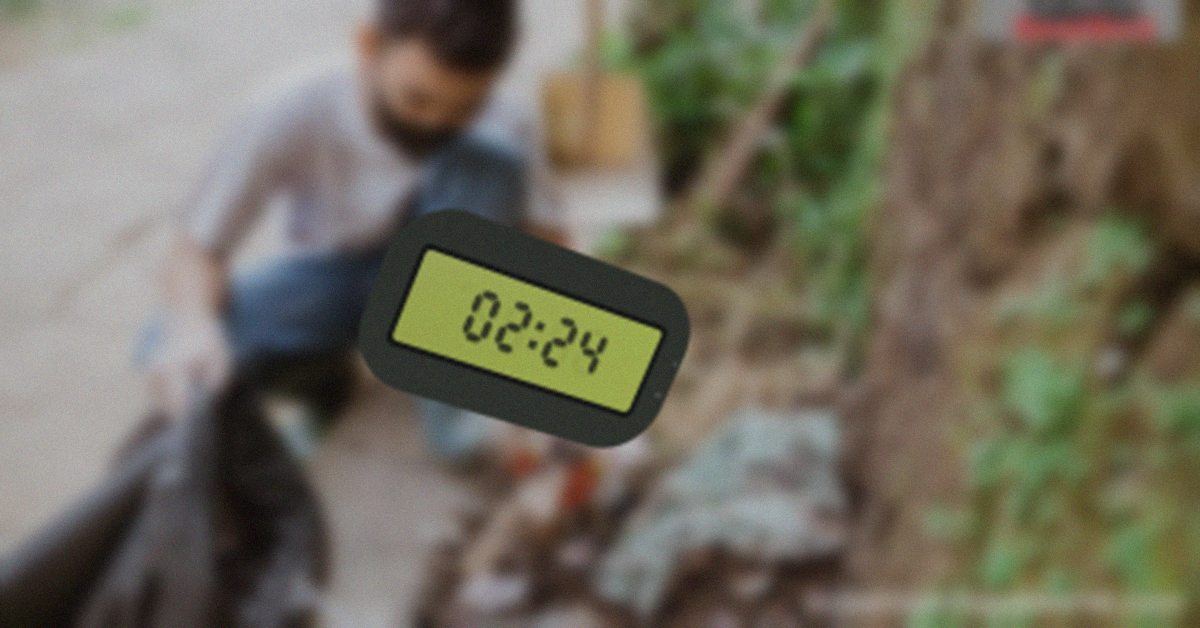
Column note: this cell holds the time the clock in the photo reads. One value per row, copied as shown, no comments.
2:24
